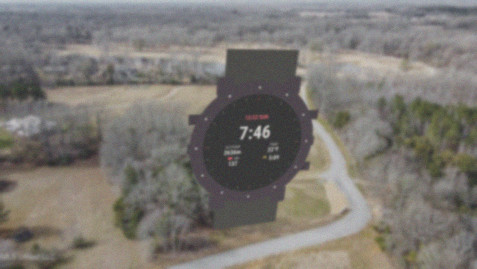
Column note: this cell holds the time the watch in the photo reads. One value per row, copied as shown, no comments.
7:46
